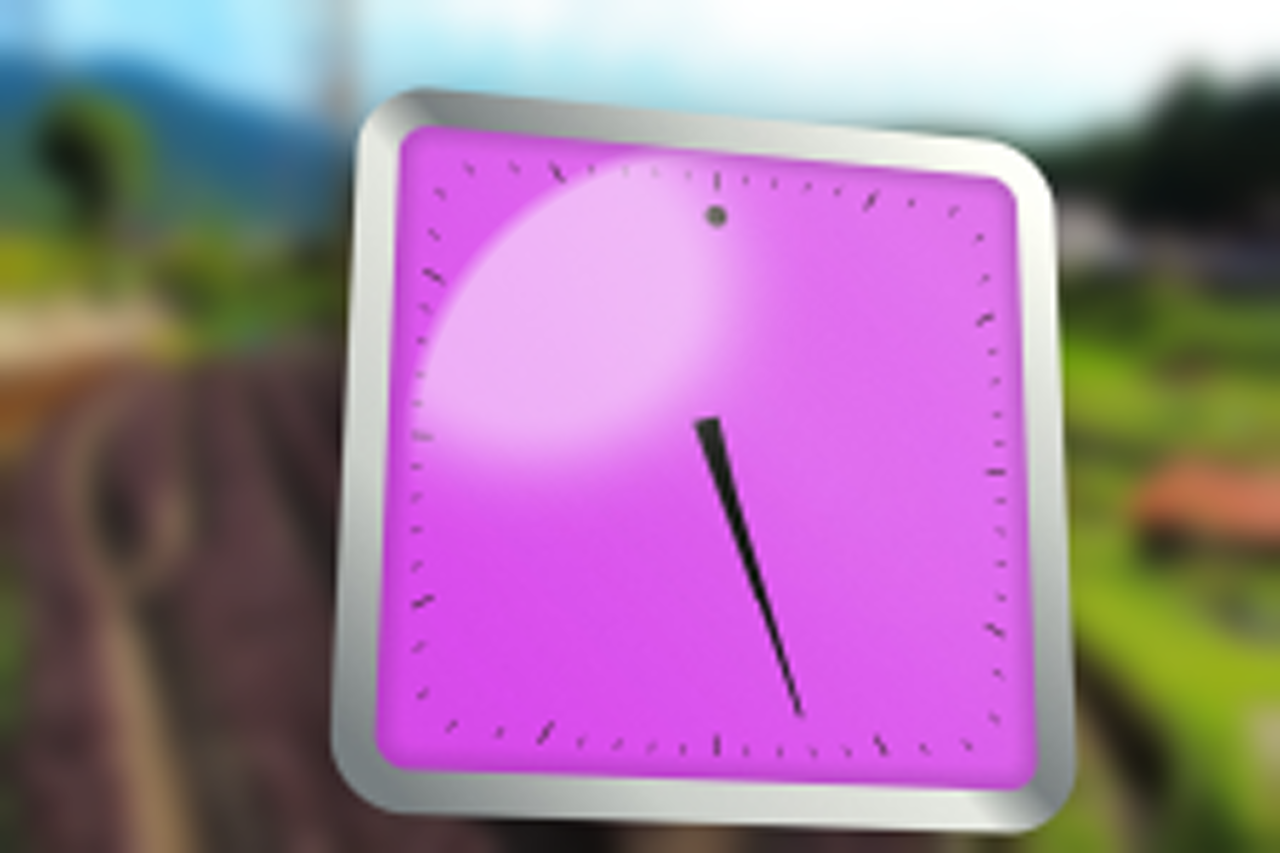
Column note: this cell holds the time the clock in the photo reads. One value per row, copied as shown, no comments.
5:27
